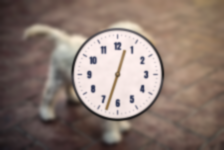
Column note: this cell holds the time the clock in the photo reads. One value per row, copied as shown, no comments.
12:33
